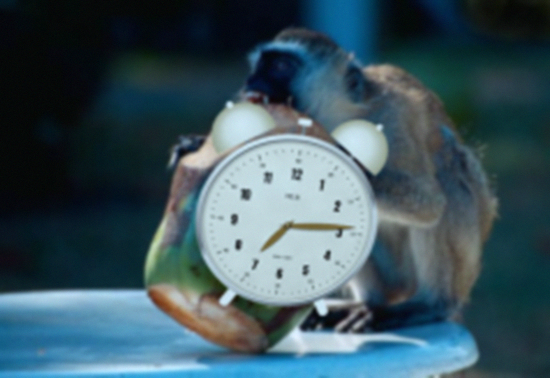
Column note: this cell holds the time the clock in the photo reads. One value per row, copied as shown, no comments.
7:14
